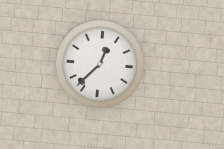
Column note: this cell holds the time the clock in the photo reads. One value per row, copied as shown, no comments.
12:37
